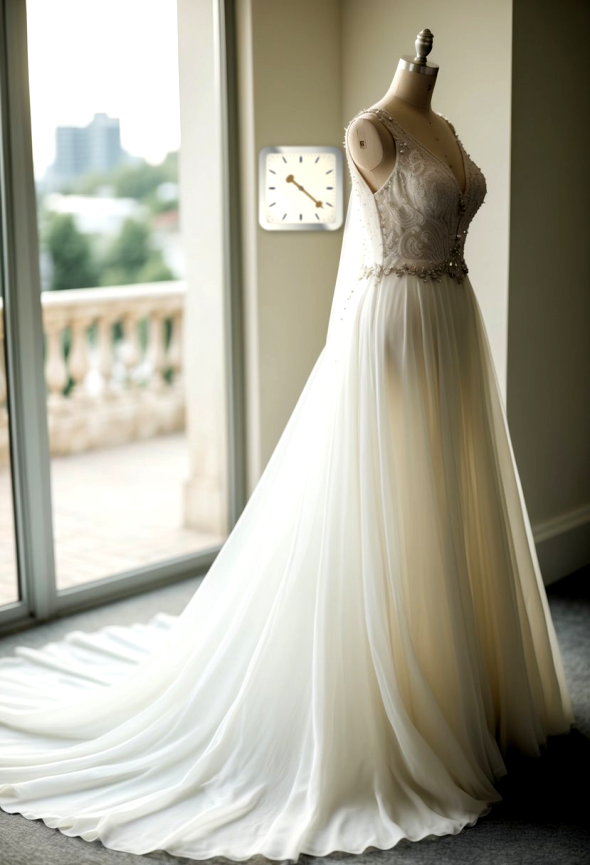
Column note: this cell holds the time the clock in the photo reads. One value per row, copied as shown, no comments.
10:22
